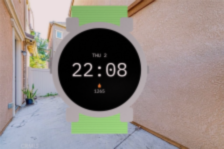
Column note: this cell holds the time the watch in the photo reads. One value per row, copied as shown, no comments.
22:08
